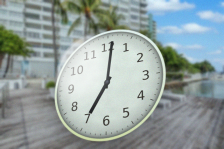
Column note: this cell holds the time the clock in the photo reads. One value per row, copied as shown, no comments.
7:01
